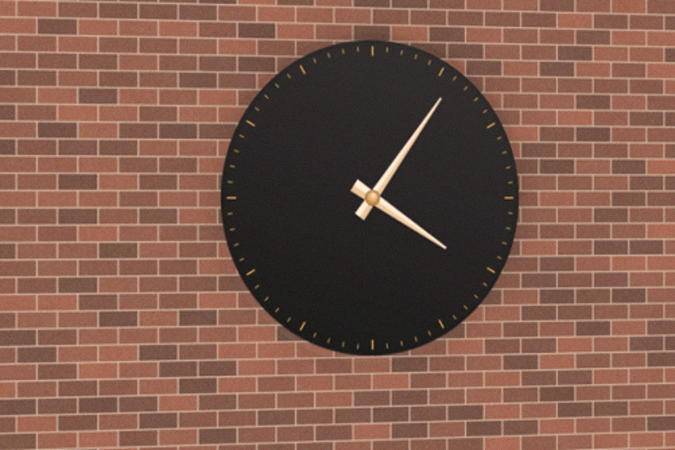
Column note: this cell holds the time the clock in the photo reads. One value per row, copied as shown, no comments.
4:06
